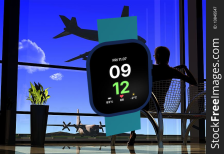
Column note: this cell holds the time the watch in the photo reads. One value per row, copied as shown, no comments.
9:12
